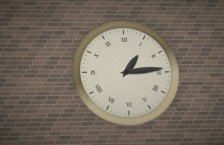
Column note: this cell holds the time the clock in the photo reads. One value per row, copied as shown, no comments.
1:14
